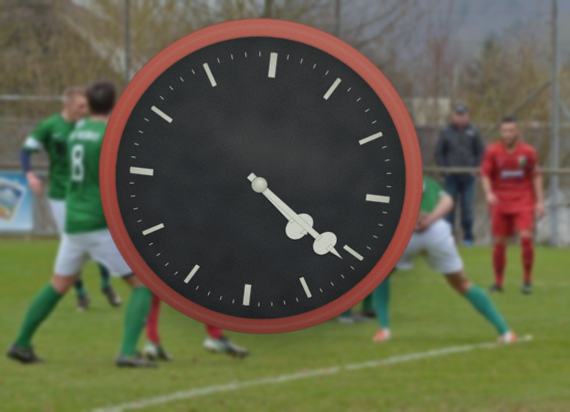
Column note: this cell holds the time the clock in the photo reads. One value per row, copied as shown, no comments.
4:21
